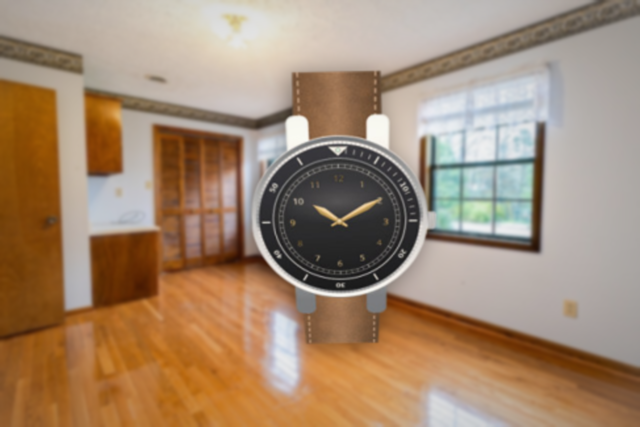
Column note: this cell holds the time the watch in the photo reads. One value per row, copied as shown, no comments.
10:10
